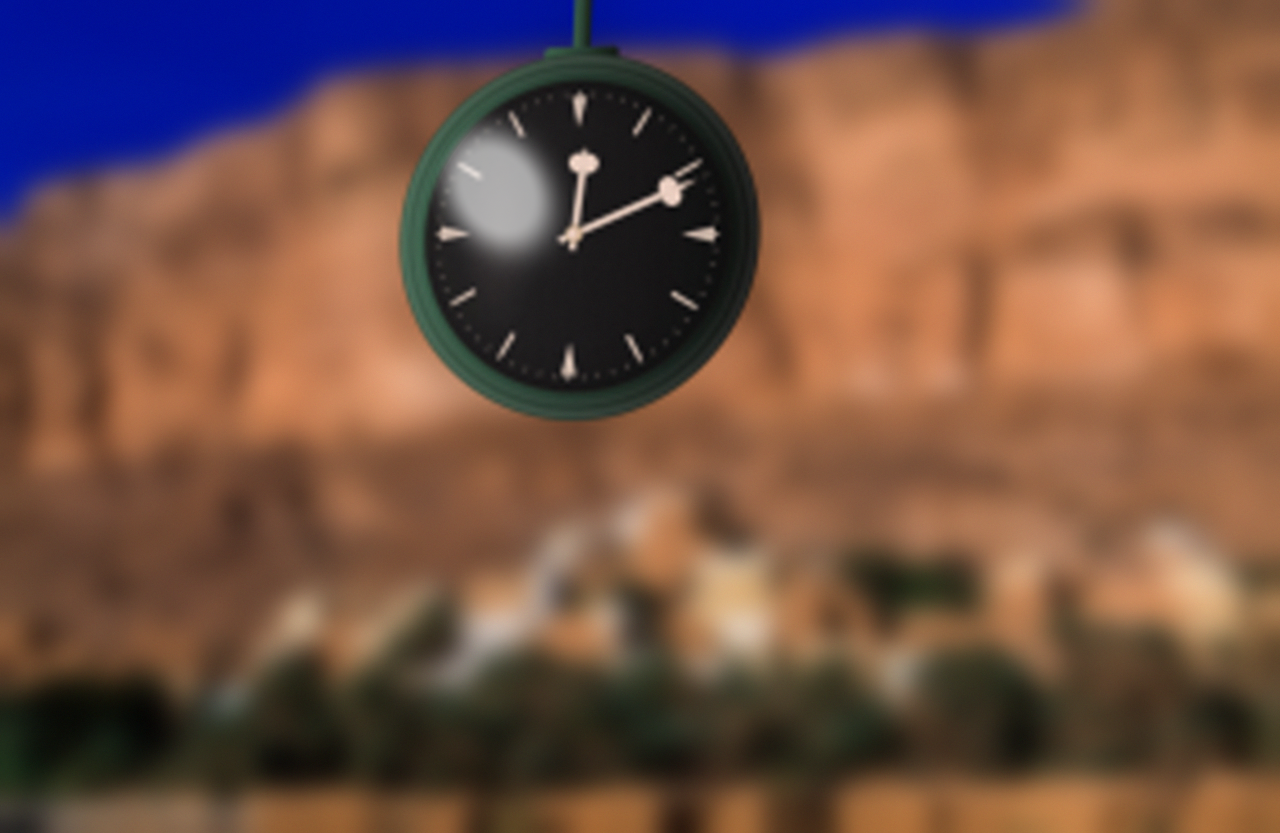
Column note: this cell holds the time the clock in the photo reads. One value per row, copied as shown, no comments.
12:11
